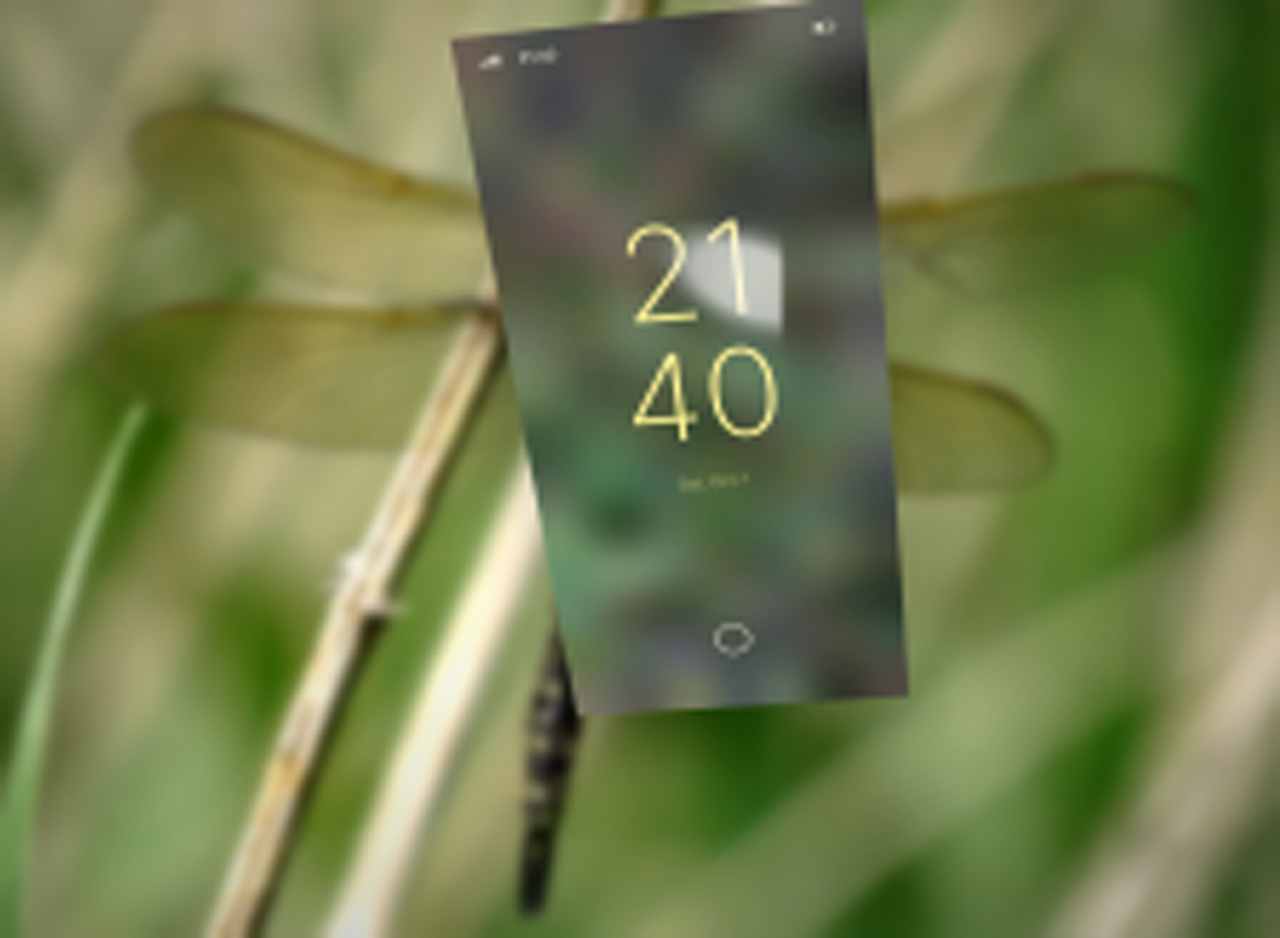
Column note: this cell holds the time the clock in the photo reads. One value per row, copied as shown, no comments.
21:40
